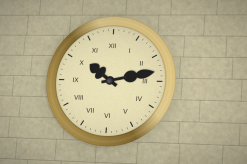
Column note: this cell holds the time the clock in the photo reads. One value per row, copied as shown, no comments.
10:13
